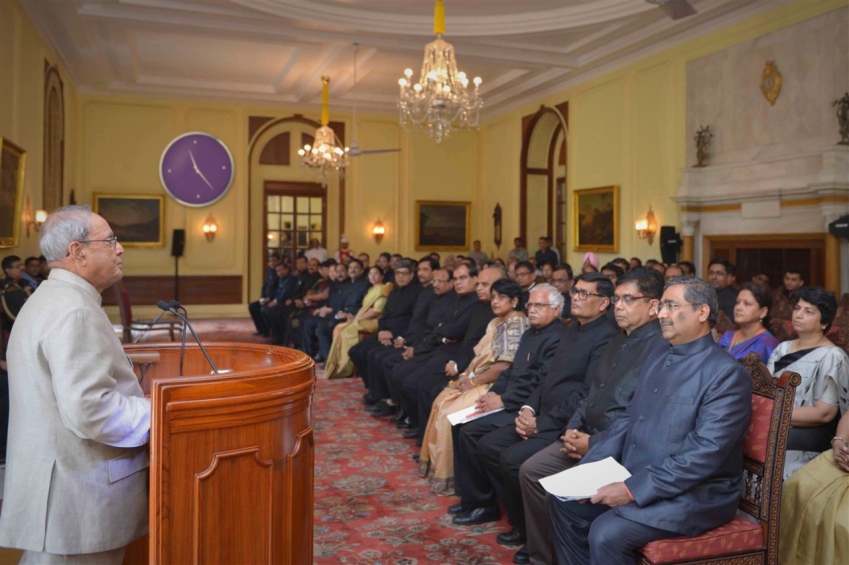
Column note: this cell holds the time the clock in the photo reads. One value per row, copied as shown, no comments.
11:24
